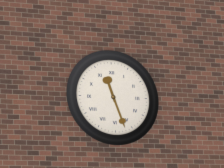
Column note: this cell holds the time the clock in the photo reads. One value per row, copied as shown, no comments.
11:27
